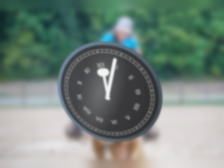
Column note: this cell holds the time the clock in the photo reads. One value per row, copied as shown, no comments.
12:04
